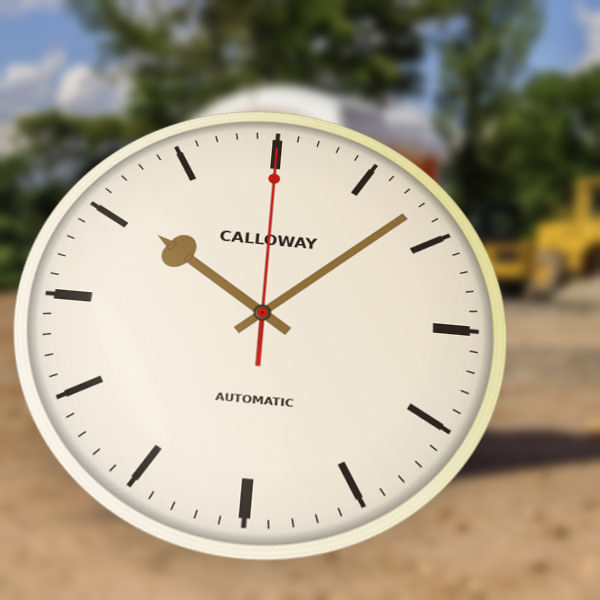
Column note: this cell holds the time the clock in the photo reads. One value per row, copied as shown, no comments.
10:08:00
